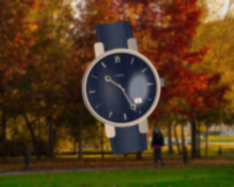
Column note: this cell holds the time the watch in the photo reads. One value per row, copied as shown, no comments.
10:26
